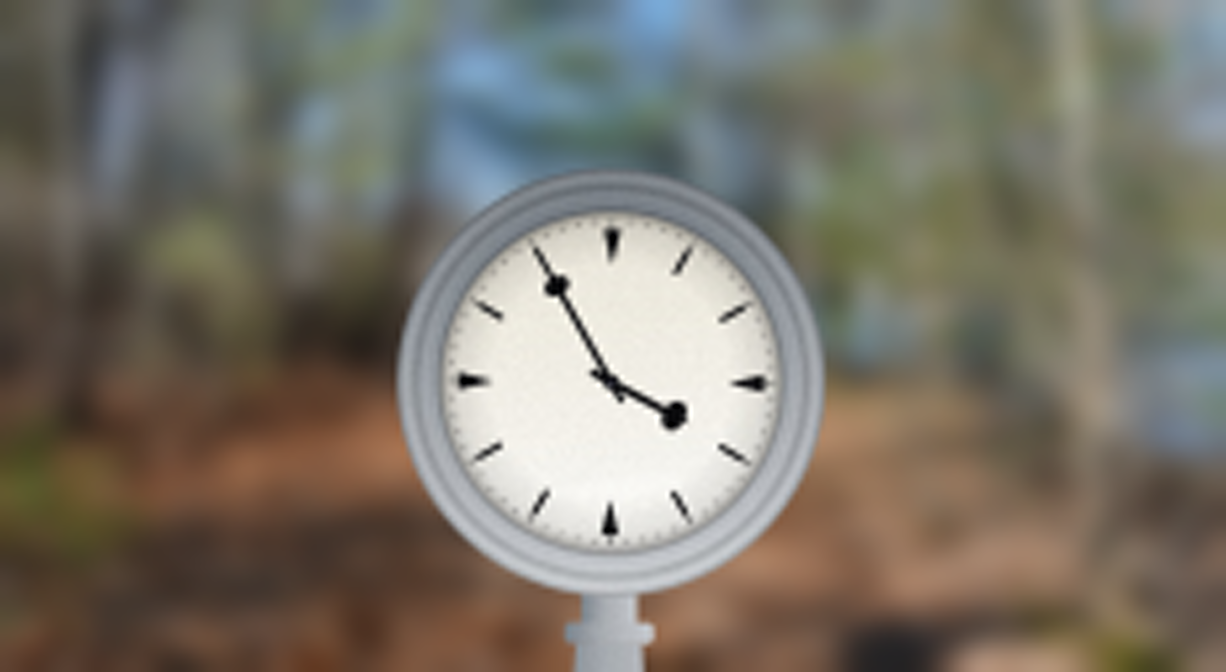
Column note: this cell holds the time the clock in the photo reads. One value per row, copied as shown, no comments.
3:55
